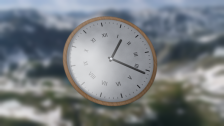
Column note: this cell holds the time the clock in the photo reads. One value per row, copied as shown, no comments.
1:21
